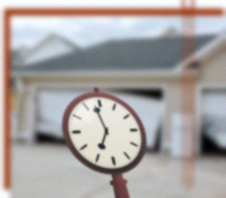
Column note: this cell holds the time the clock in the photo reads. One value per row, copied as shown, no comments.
6:58
